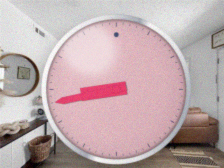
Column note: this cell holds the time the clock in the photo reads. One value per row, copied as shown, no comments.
8:43
